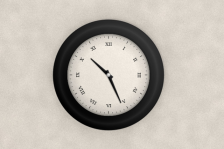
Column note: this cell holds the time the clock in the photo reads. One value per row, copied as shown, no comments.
10:26
